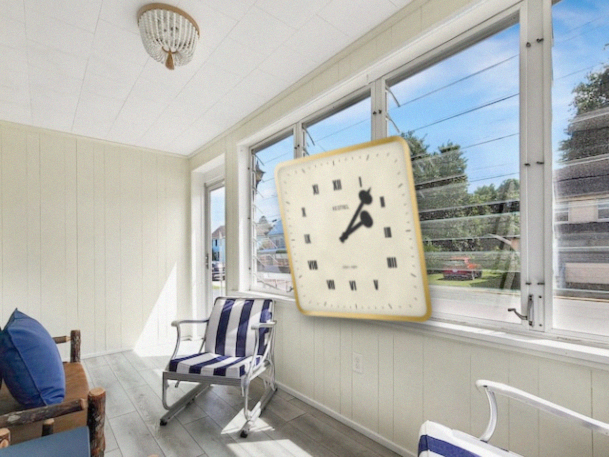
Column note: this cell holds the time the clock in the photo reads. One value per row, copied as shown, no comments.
2:07
